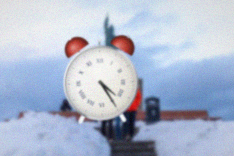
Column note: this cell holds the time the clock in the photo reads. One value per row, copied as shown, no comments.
4:25
